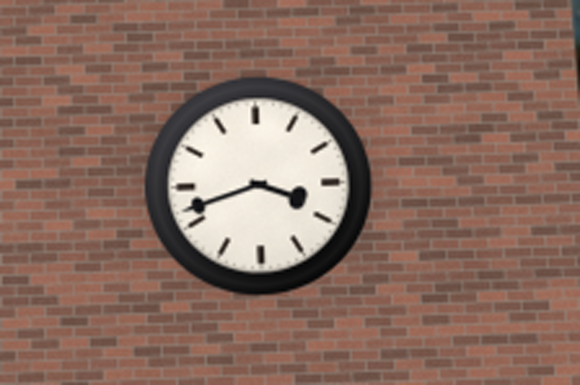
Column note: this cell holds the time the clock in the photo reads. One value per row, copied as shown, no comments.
3:42
